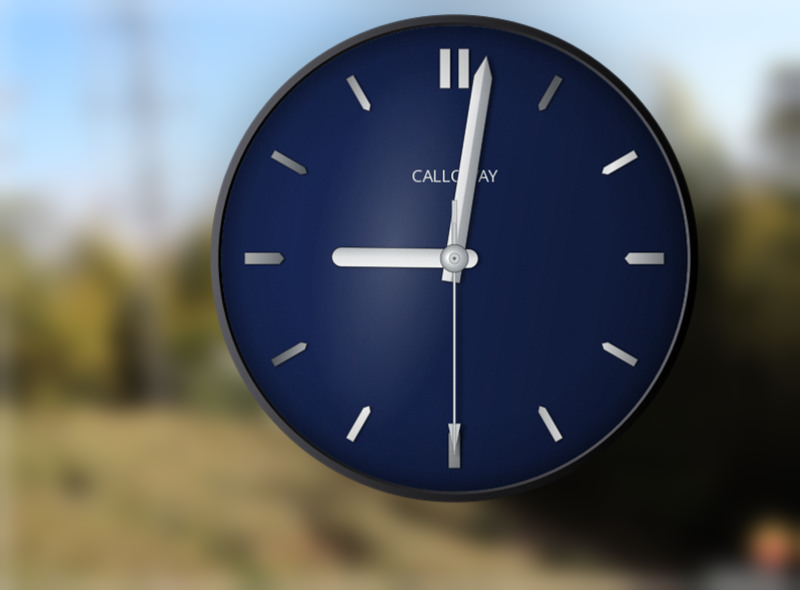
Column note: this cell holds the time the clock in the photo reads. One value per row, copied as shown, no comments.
9:01:30
